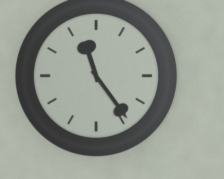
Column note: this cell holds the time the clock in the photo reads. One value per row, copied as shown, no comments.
11:24
